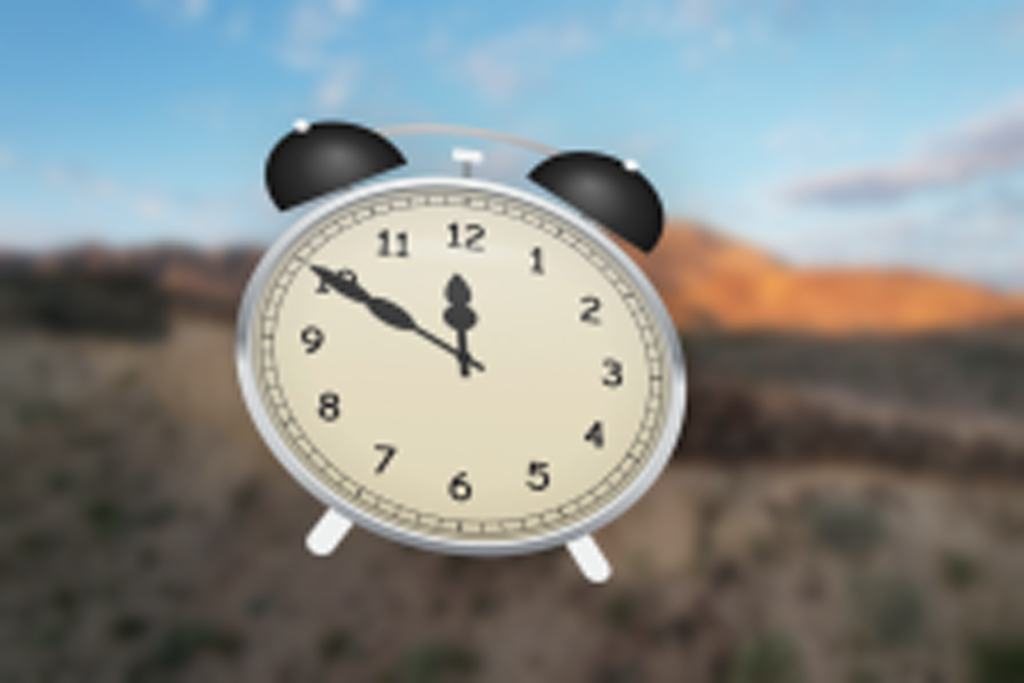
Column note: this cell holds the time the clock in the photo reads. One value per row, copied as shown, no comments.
11:50
